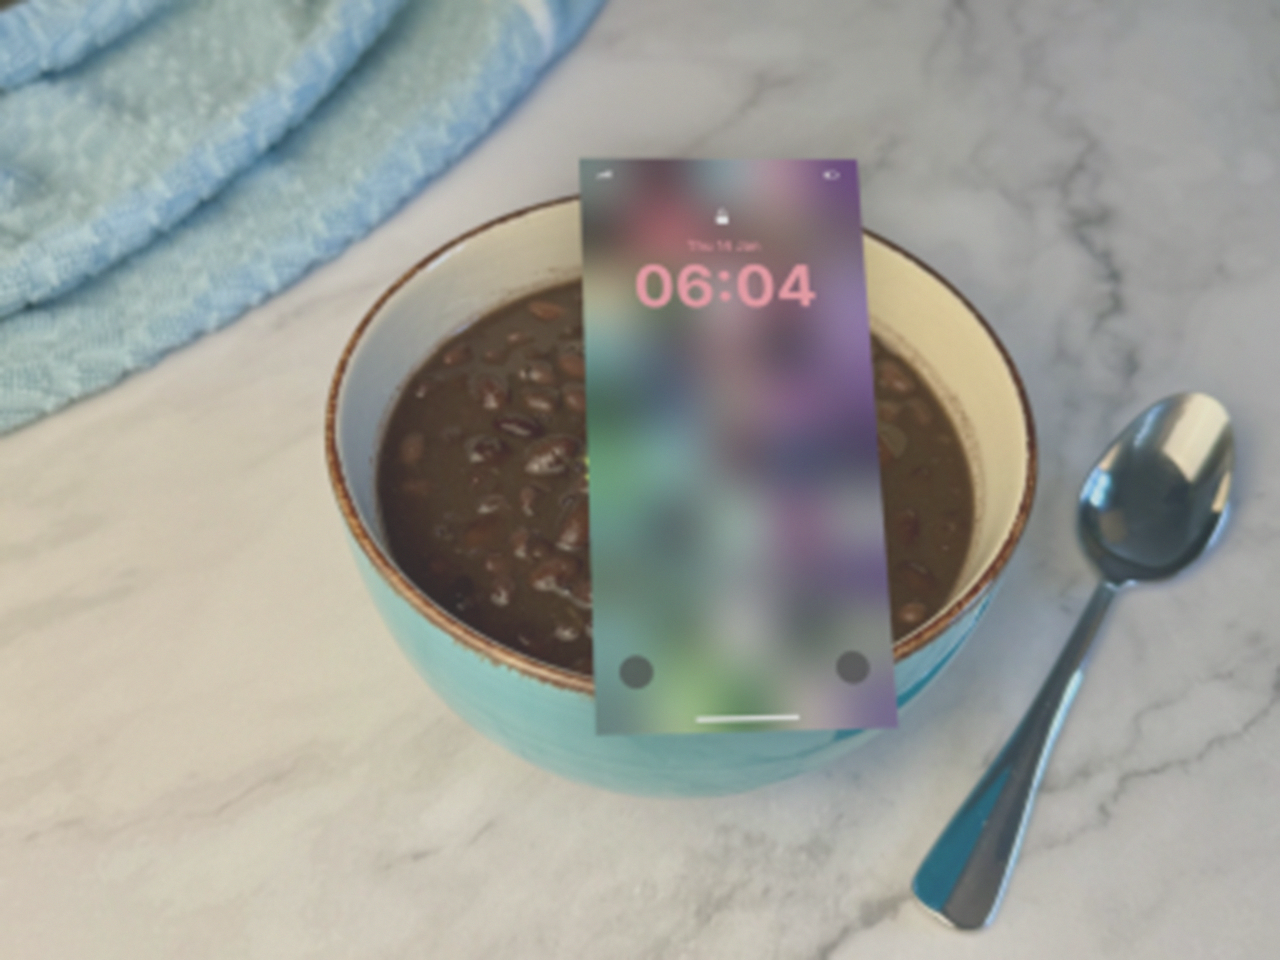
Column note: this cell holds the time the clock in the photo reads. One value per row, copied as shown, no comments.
6:04
